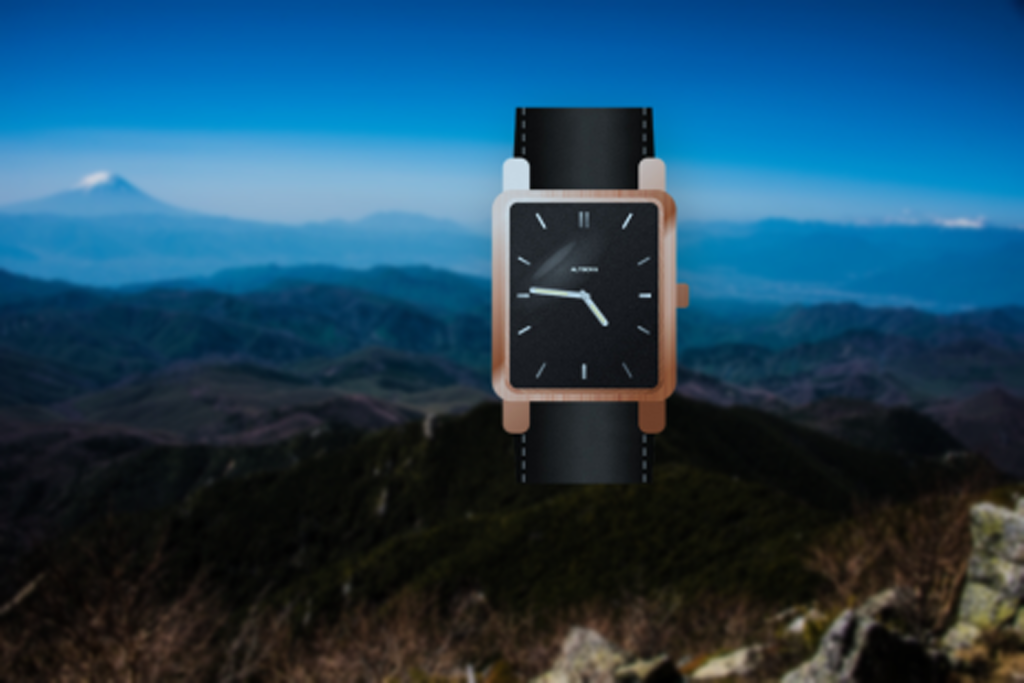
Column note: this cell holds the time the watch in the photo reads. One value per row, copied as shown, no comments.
4:46
